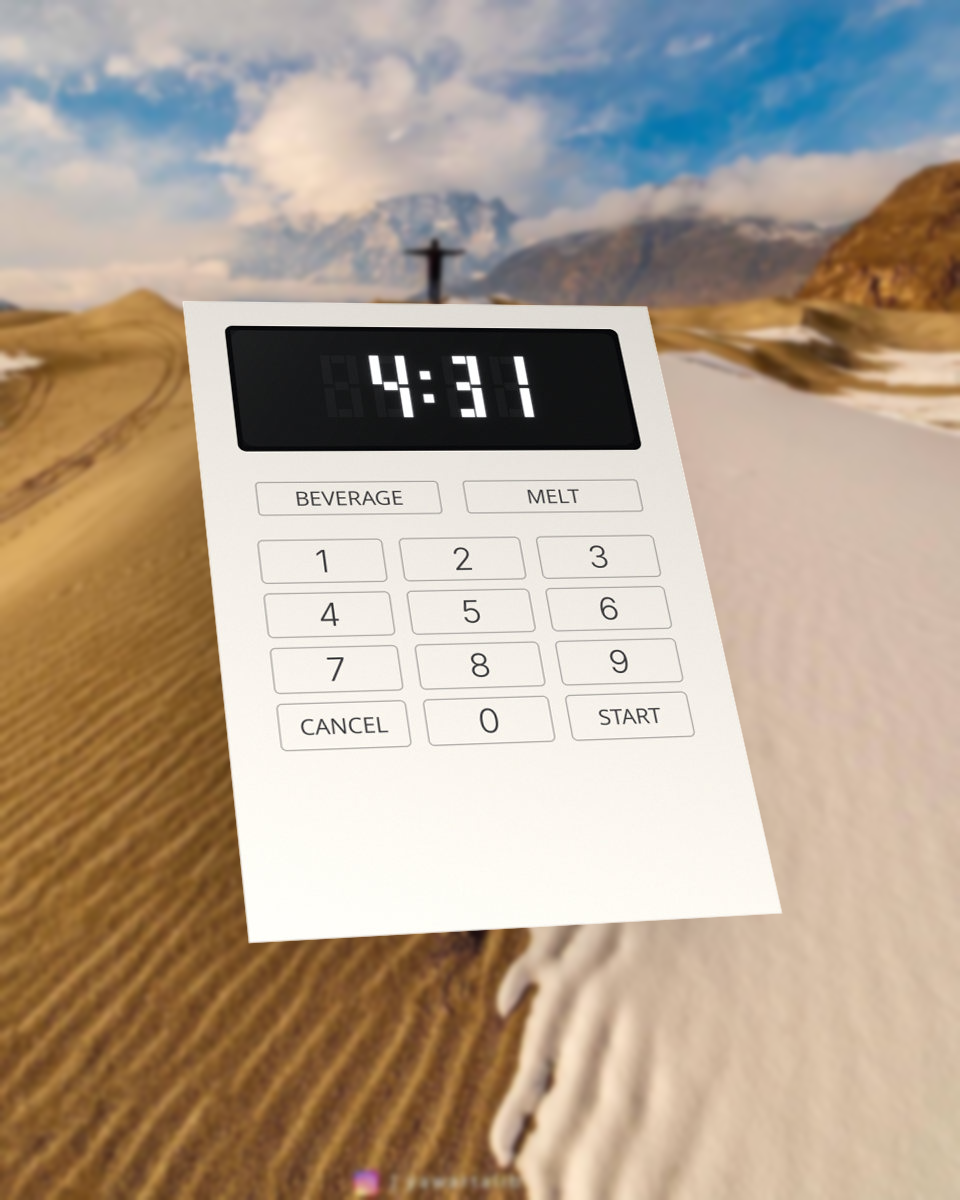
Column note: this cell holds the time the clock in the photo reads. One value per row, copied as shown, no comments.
4:31
